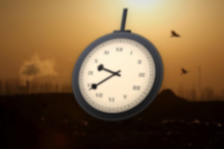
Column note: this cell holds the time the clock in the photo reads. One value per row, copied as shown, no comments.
9:39
